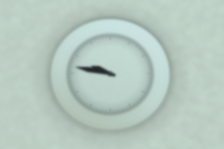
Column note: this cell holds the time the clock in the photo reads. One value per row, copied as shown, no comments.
9:47
